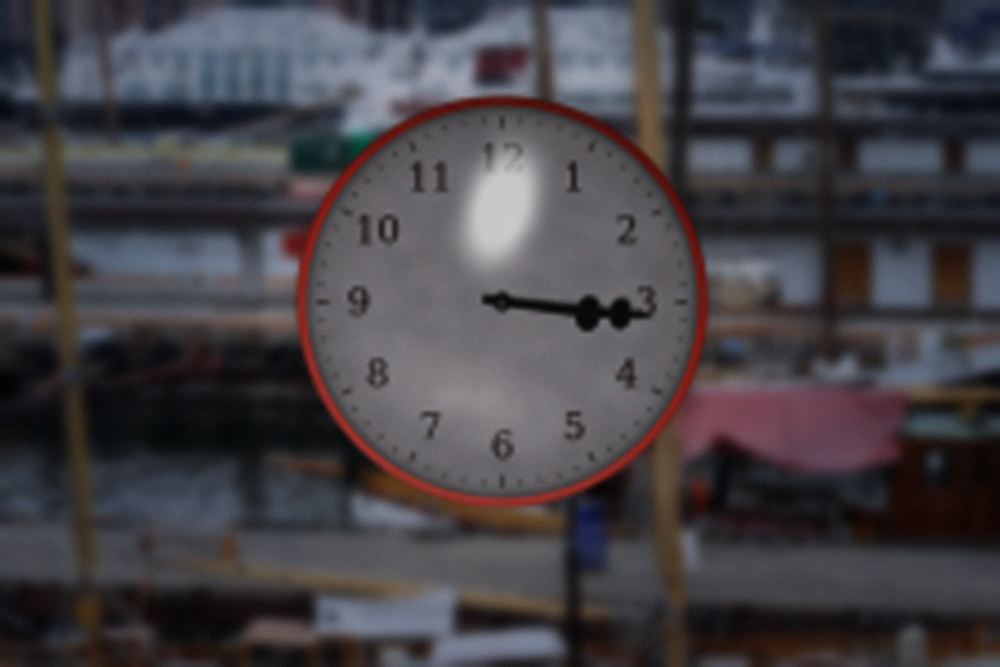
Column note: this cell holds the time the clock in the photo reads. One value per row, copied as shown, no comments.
3:16
